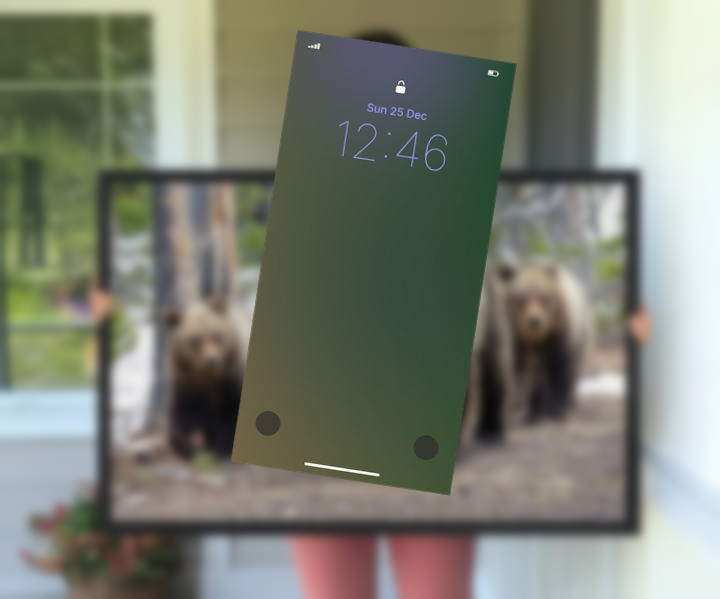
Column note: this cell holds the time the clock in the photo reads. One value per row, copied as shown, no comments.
12:46
